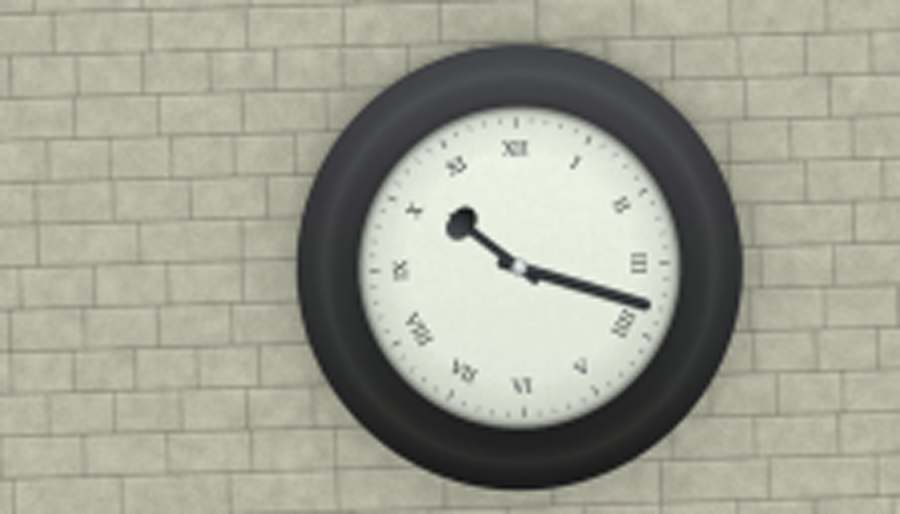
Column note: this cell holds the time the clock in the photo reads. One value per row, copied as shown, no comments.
10:18
